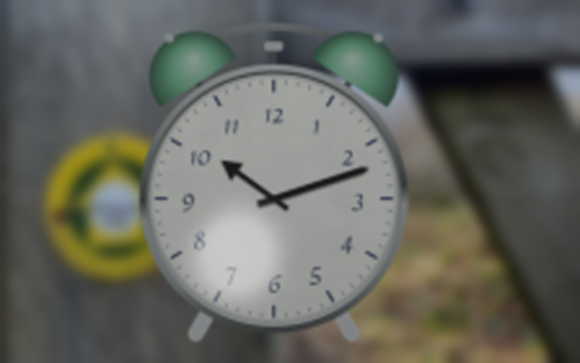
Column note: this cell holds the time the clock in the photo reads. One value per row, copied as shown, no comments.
10:12
